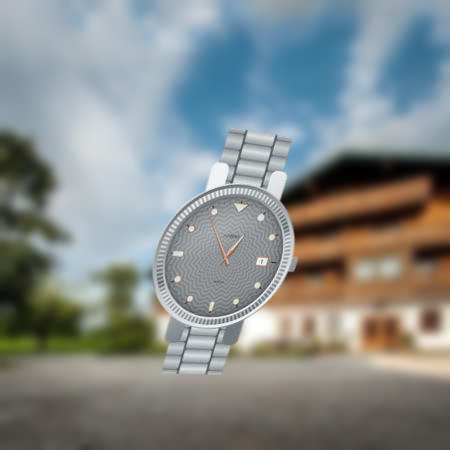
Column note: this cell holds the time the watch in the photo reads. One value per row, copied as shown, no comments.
12:54
